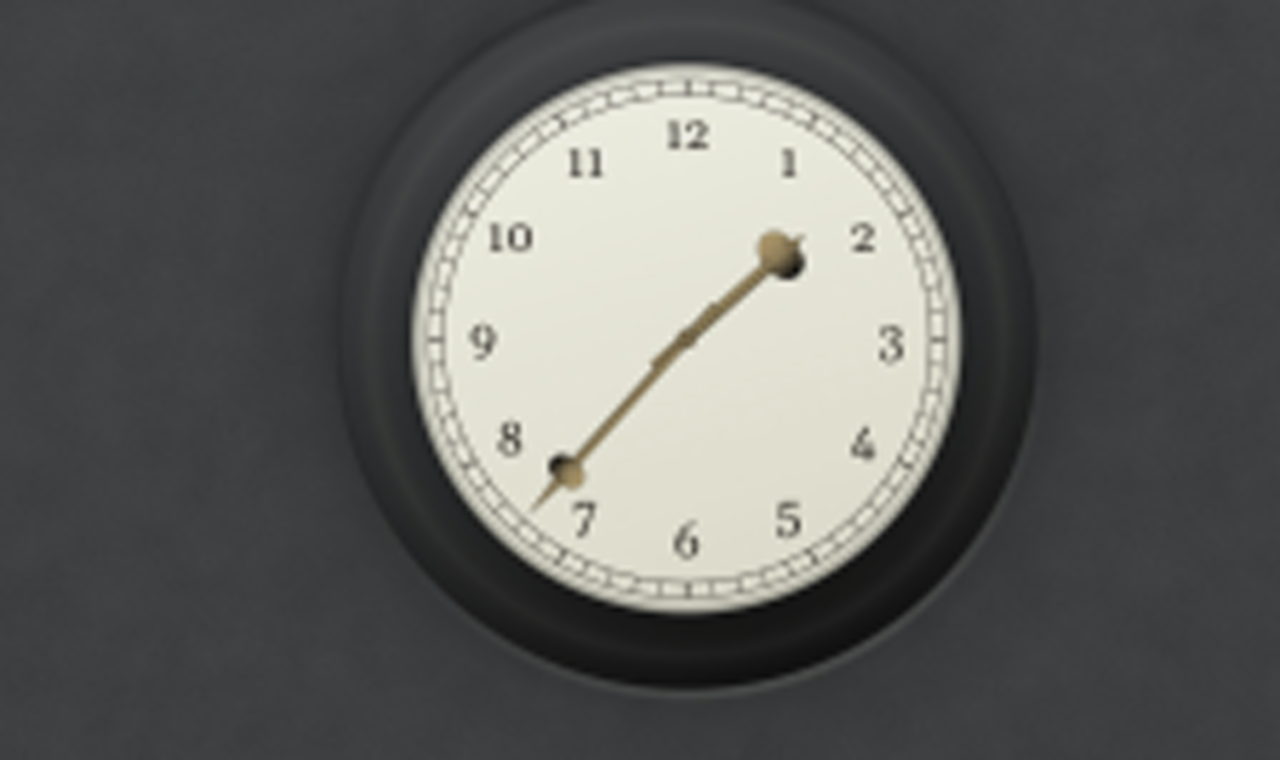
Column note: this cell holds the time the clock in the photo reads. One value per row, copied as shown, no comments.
1:37
